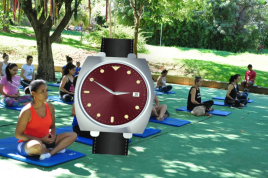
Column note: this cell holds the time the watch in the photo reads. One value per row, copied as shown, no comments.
2:50
